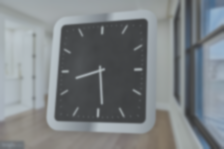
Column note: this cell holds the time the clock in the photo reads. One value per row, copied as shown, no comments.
8:29
